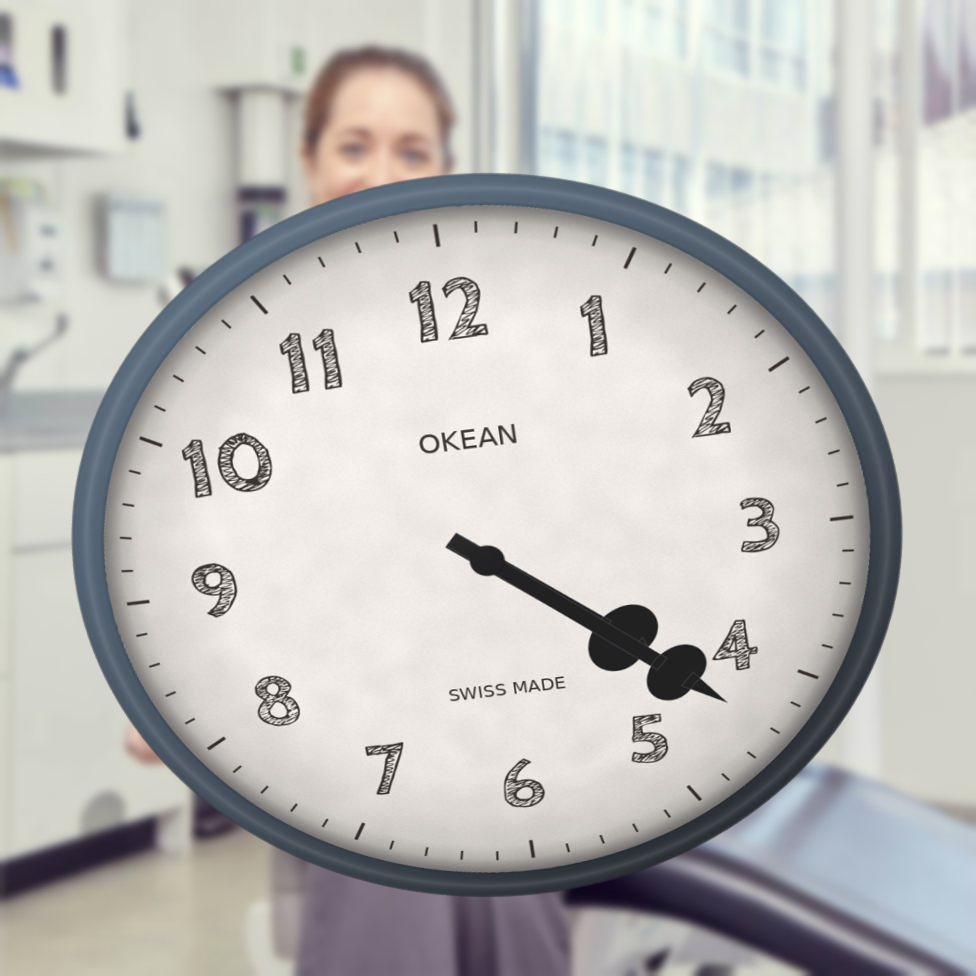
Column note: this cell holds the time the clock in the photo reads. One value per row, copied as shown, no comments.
4:22
